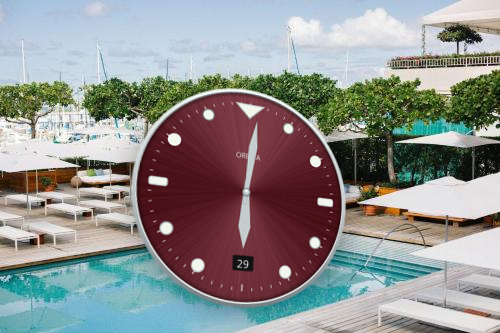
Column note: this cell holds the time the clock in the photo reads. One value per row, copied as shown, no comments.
6:01
